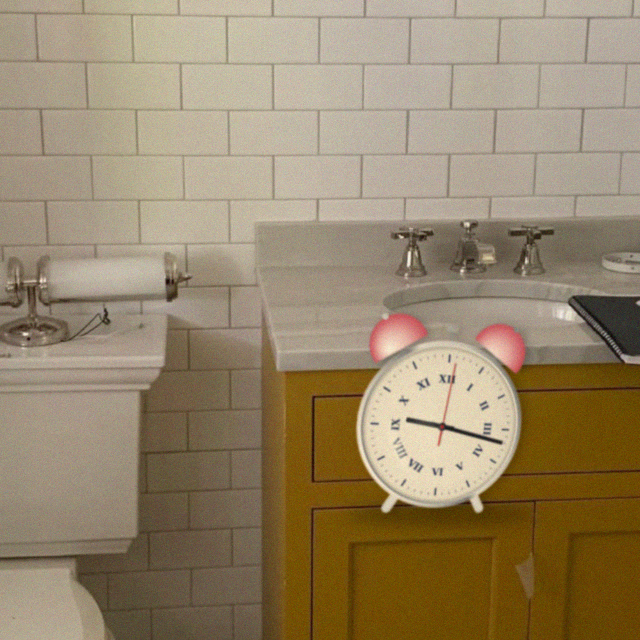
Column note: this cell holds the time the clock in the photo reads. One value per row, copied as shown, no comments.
9:17:01
